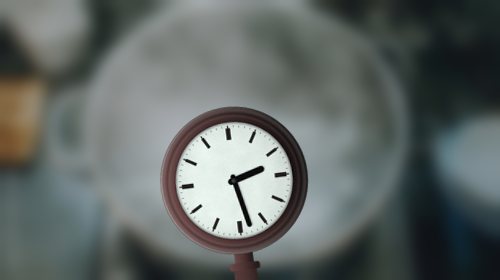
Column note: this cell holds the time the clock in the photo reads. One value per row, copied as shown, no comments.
2:28
